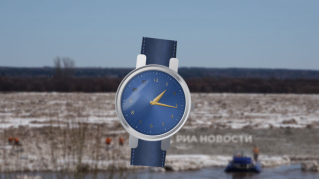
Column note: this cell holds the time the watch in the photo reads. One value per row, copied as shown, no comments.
1:16
